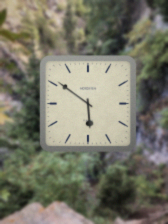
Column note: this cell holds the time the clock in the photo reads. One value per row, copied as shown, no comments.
5:51
